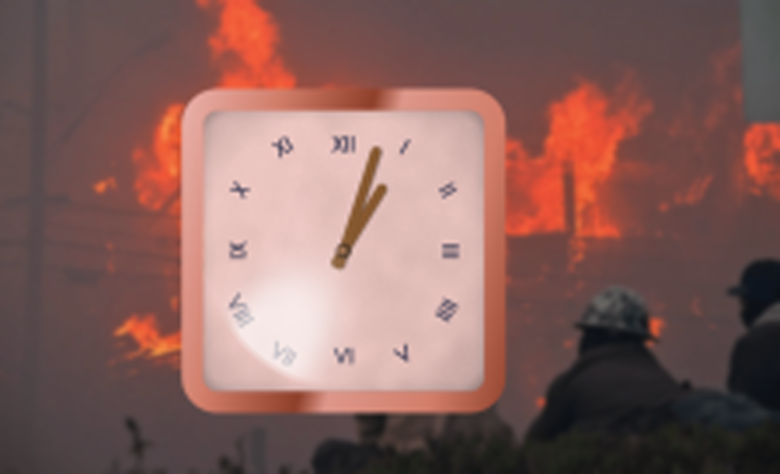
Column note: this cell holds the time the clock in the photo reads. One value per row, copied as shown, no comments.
1:03
